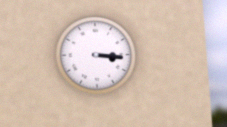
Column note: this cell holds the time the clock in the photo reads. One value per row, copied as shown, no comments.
3:16
